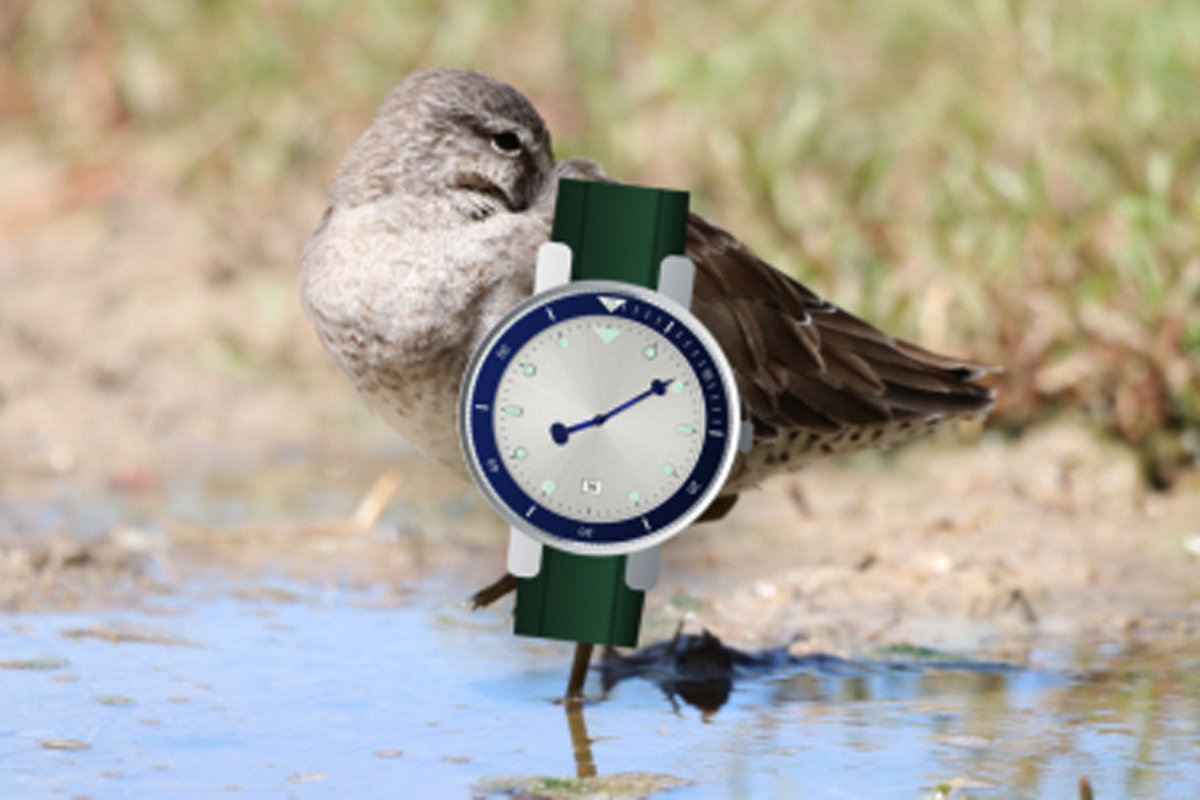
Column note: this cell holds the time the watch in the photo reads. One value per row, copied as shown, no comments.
8:09
